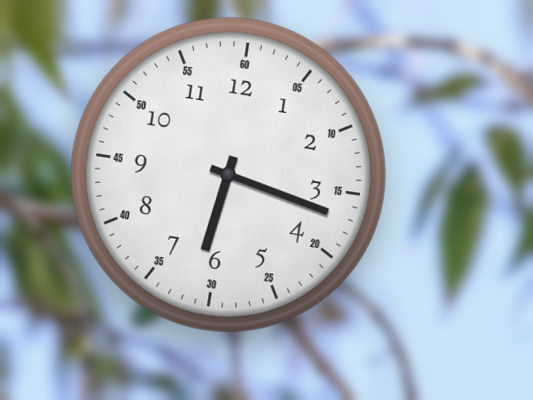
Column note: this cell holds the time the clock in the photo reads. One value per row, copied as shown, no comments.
6:17
